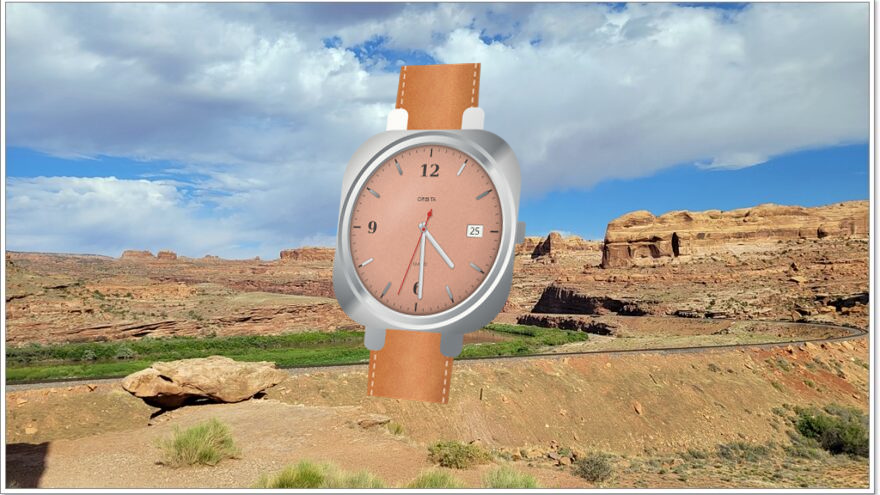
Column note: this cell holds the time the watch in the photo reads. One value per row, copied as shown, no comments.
4:29:33
